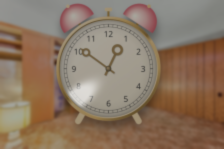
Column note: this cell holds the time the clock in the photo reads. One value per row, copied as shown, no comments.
12:51
